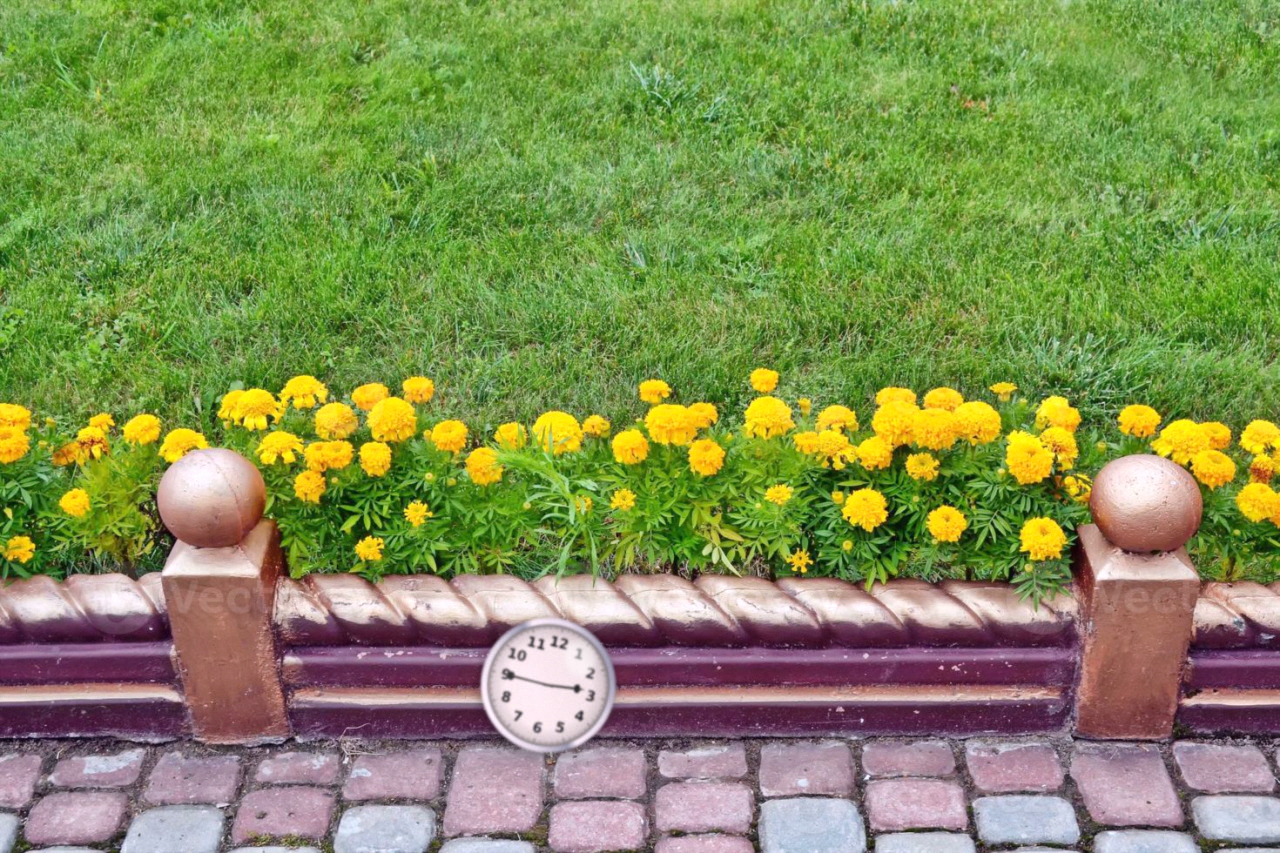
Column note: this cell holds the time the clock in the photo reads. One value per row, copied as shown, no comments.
2:45
